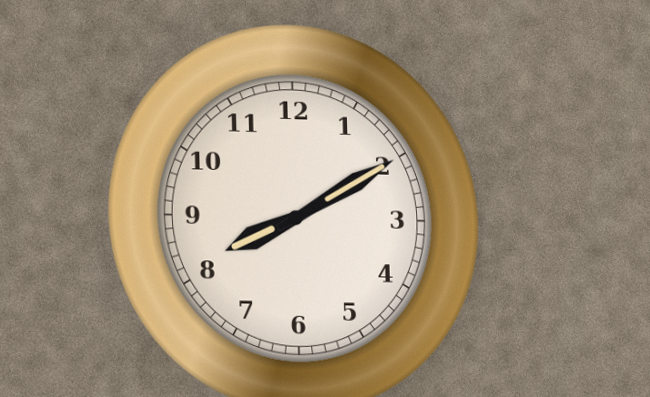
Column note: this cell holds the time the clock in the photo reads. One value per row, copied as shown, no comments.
8:10
